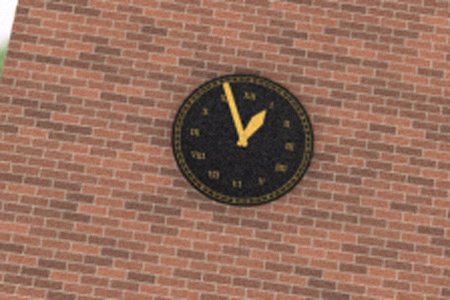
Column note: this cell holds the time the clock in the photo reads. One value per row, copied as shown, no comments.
12:56
